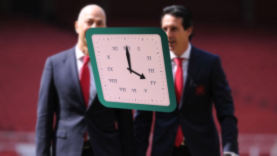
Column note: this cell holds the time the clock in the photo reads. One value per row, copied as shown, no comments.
4:00
